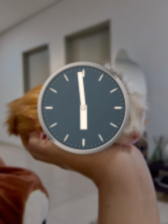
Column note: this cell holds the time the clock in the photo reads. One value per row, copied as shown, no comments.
5:59
